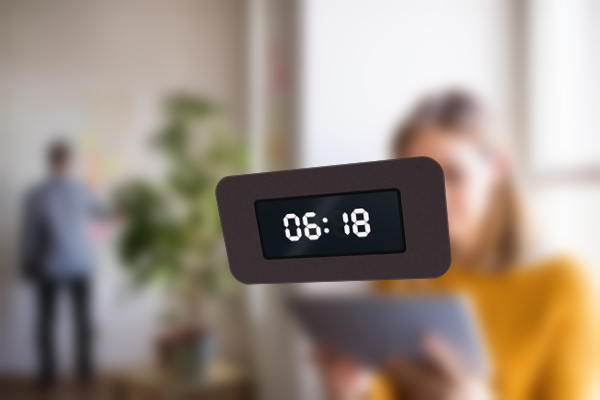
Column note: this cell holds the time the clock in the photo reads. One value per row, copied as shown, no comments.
6:18
